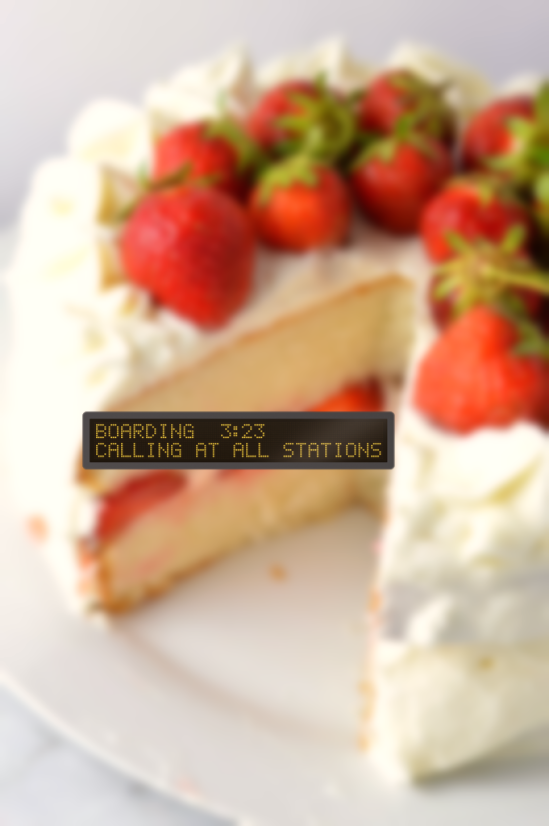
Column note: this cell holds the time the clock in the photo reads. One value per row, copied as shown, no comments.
3:23
